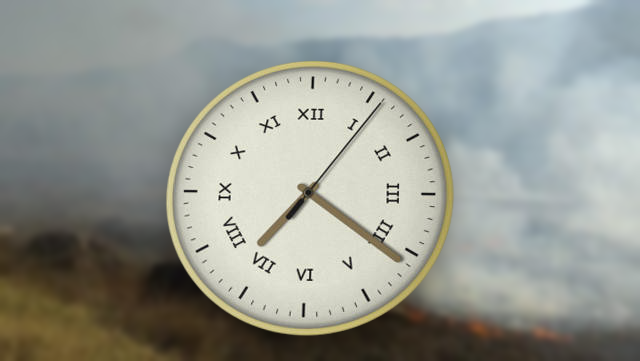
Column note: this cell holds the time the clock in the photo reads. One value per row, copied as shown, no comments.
7:21:06
